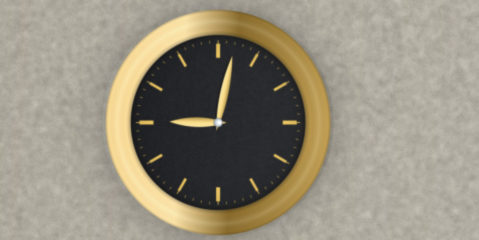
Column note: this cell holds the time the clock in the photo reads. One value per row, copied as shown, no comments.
9:02
